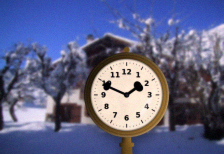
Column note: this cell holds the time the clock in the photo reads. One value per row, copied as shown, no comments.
1:49
